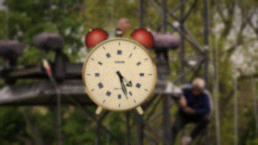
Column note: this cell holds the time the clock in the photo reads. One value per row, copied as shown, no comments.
4:27
